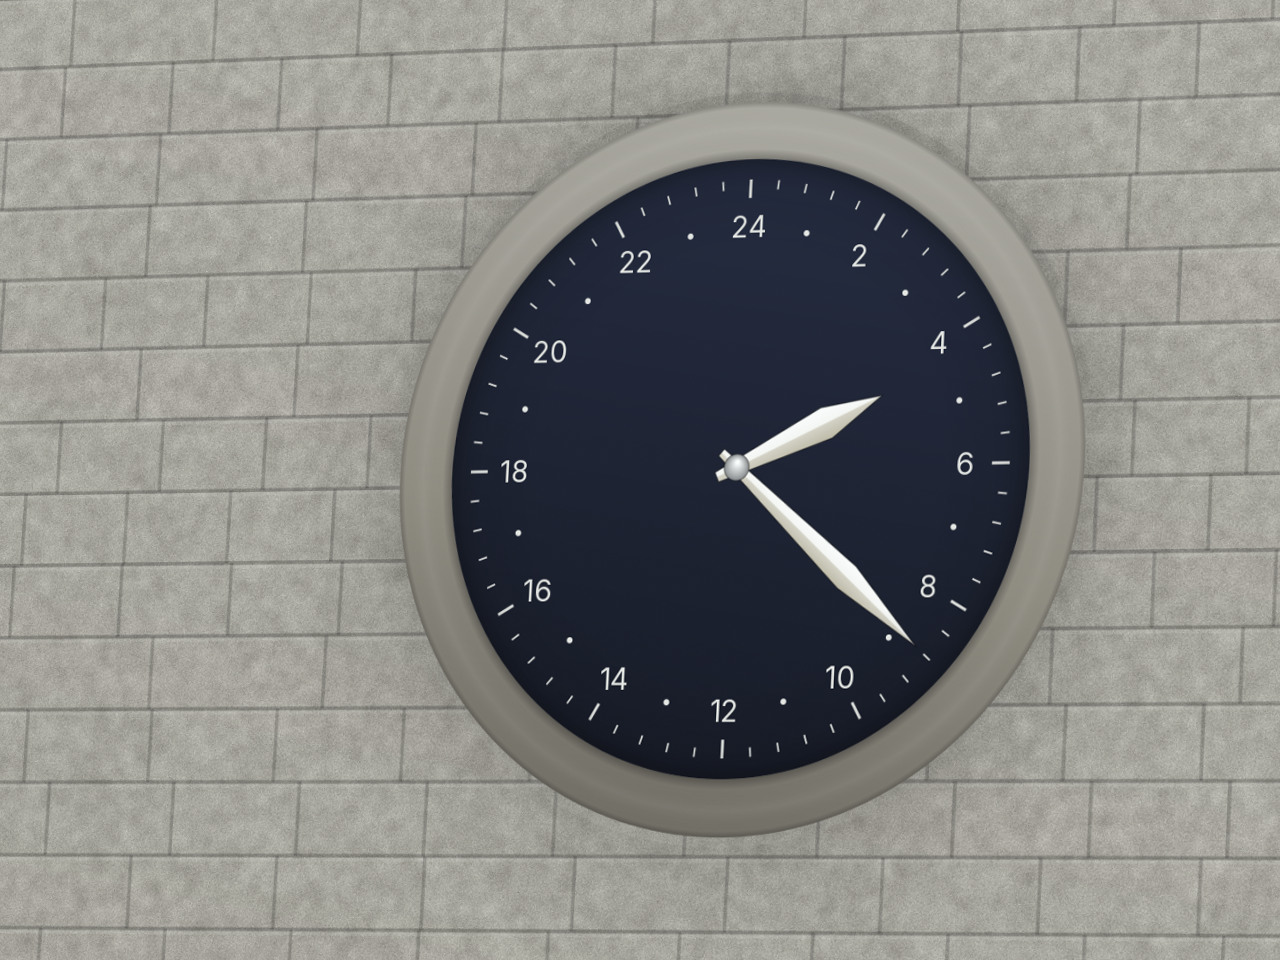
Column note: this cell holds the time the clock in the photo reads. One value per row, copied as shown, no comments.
4:22
